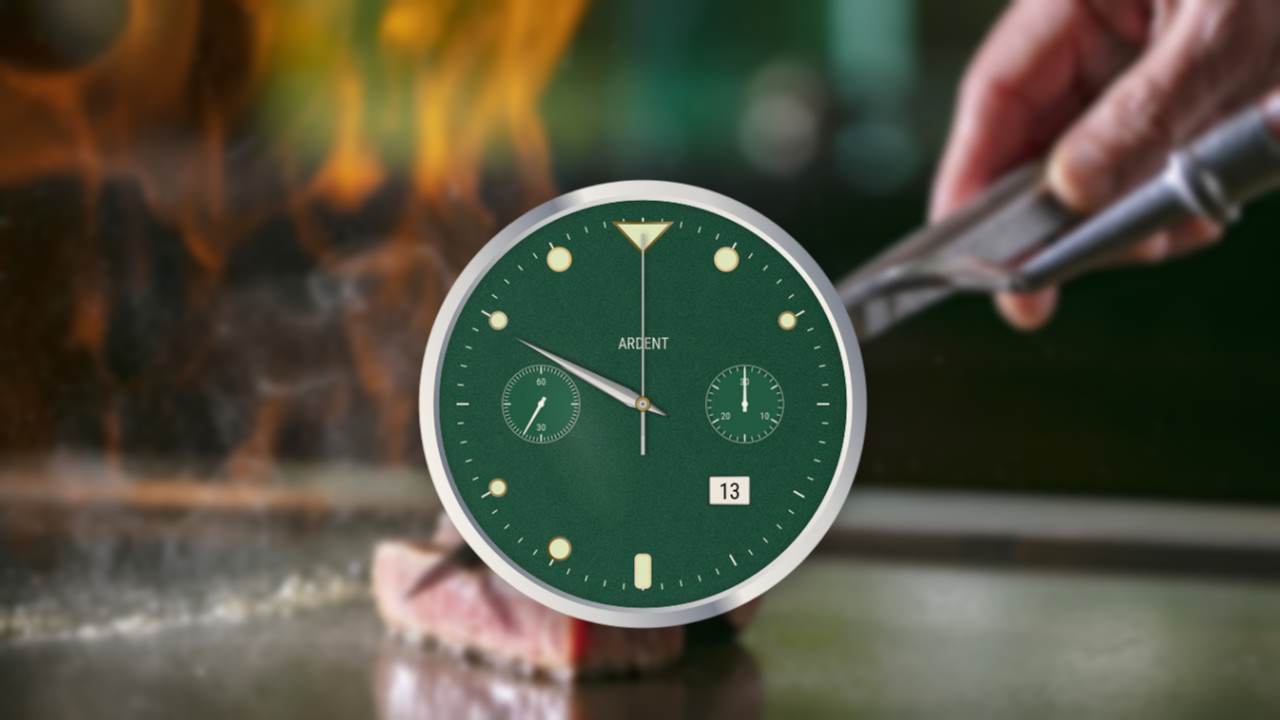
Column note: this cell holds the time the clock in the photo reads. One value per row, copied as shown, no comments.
9:49:35
